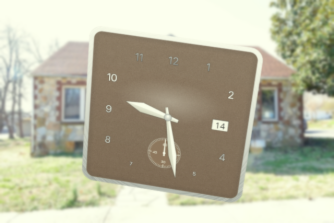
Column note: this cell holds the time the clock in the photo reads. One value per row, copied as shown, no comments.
9:28
